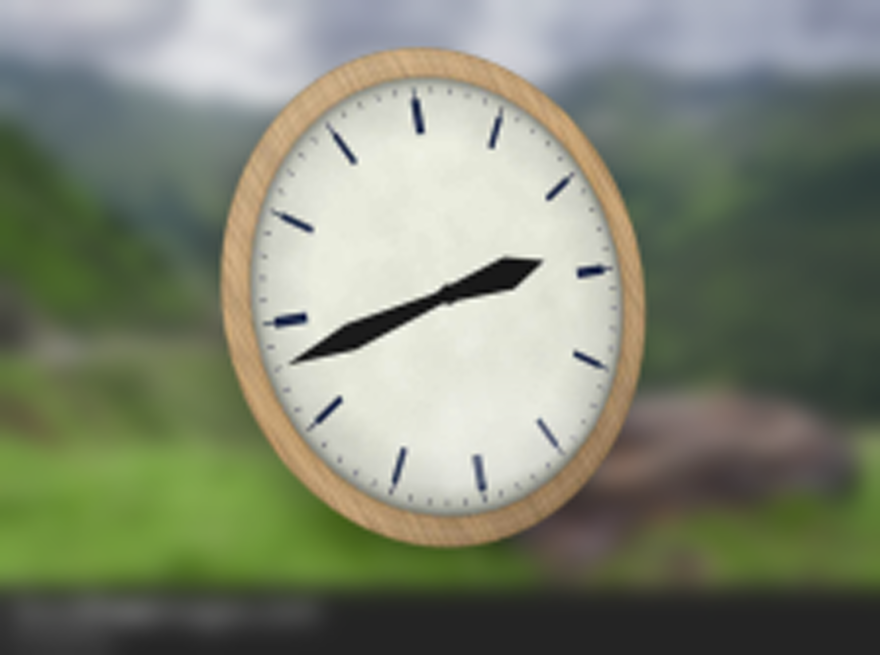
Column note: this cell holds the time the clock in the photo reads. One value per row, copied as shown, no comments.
2:43
